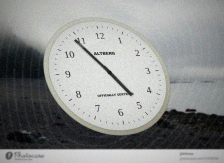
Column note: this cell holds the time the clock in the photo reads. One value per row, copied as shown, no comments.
4:54
